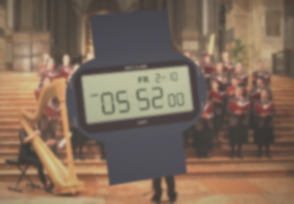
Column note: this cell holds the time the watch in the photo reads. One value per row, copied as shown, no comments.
5:52:00
